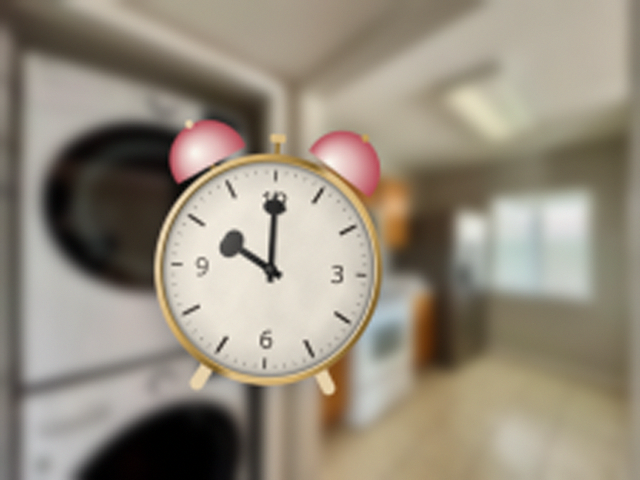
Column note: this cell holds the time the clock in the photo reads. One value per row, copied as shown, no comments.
10:00
